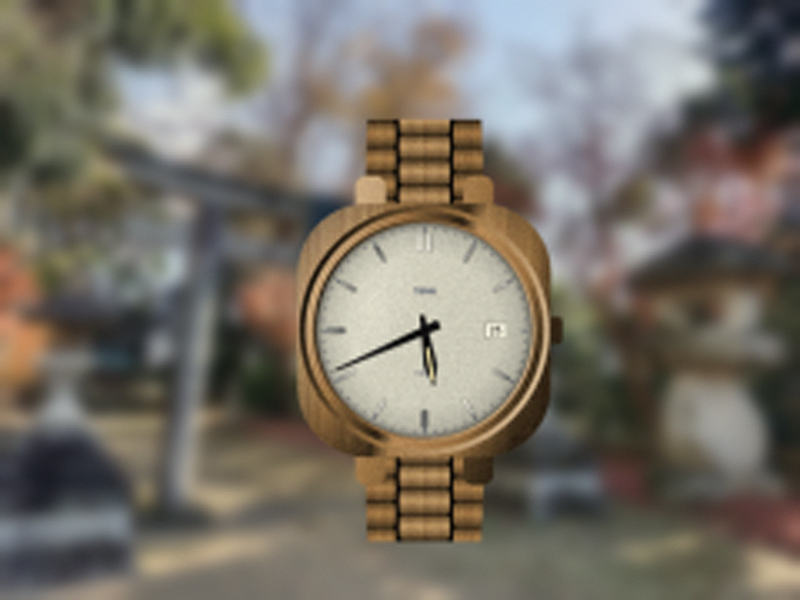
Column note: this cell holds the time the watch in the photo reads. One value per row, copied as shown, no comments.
5:41
